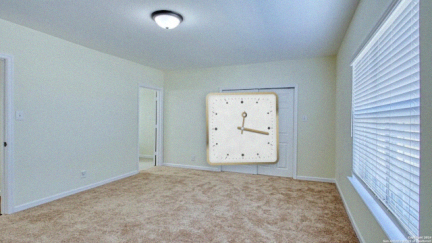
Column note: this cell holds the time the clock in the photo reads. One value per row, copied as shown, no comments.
12:17
